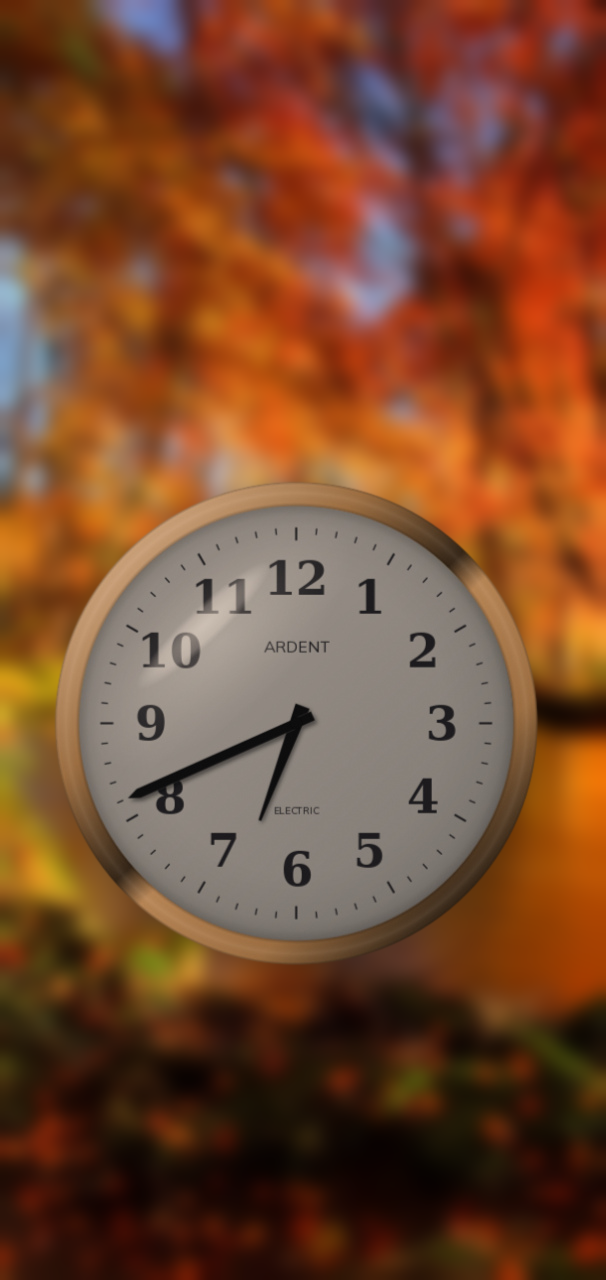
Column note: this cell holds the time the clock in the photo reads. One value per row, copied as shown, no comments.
6:41
